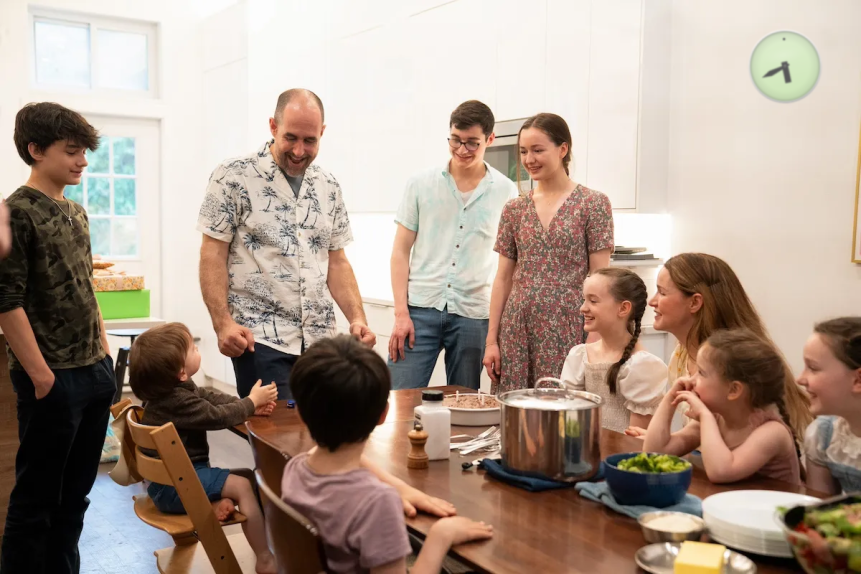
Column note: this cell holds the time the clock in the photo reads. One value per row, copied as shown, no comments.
5:41
